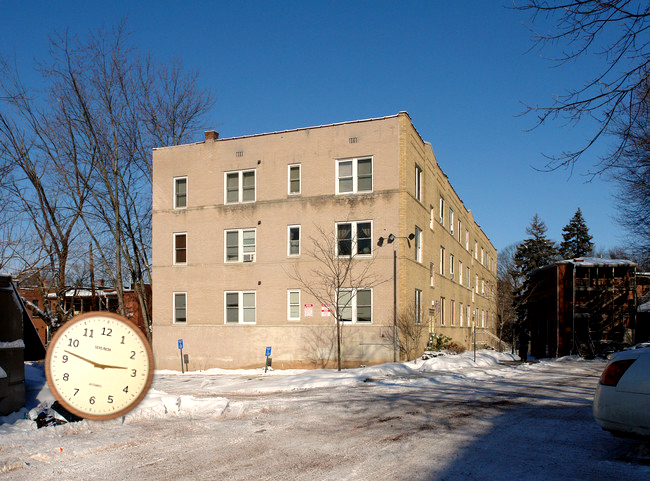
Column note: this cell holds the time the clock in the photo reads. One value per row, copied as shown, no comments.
2:47
